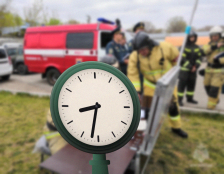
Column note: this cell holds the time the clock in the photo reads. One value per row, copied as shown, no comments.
8:32
